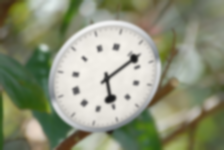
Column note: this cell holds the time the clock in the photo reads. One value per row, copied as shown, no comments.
5:07
